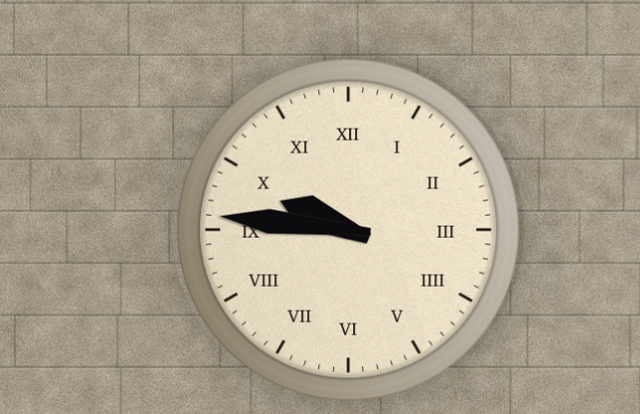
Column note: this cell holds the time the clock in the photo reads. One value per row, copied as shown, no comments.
9:46
